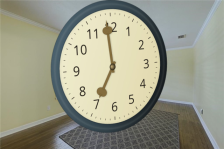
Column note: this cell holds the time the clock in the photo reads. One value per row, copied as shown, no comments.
6:59
